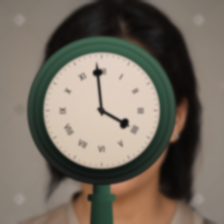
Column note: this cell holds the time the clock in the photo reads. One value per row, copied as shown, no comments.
3:59
